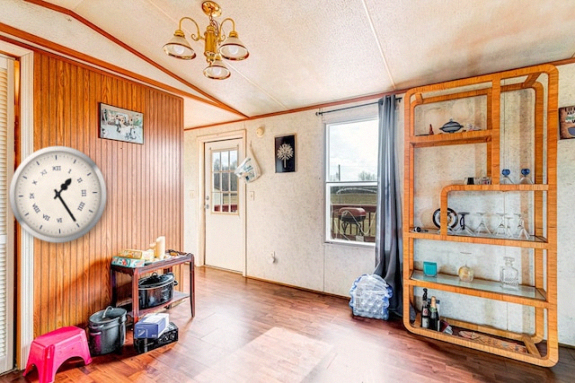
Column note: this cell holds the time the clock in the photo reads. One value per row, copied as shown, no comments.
1:25
